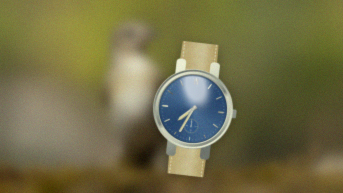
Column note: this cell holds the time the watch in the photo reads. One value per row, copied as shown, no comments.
7:34
